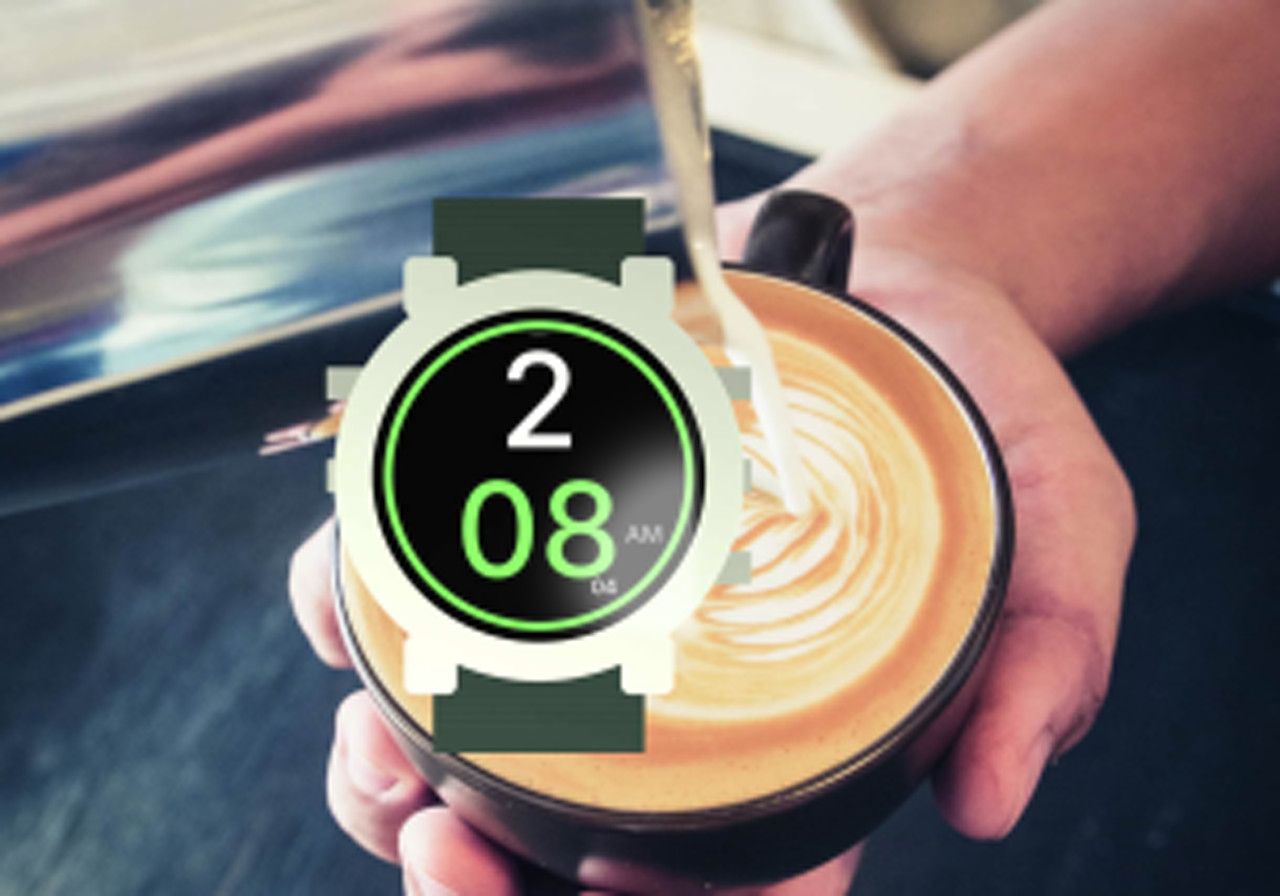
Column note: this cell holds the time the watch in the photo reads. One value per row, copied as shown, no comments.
2:08
